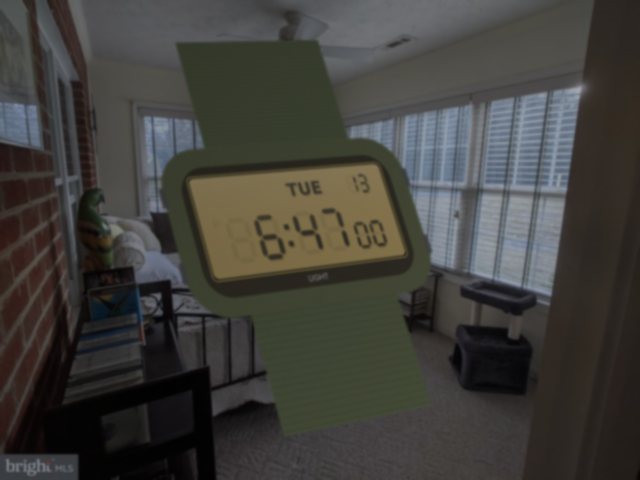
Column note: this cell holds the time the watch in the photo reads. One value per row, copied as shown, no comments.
6:47:00
